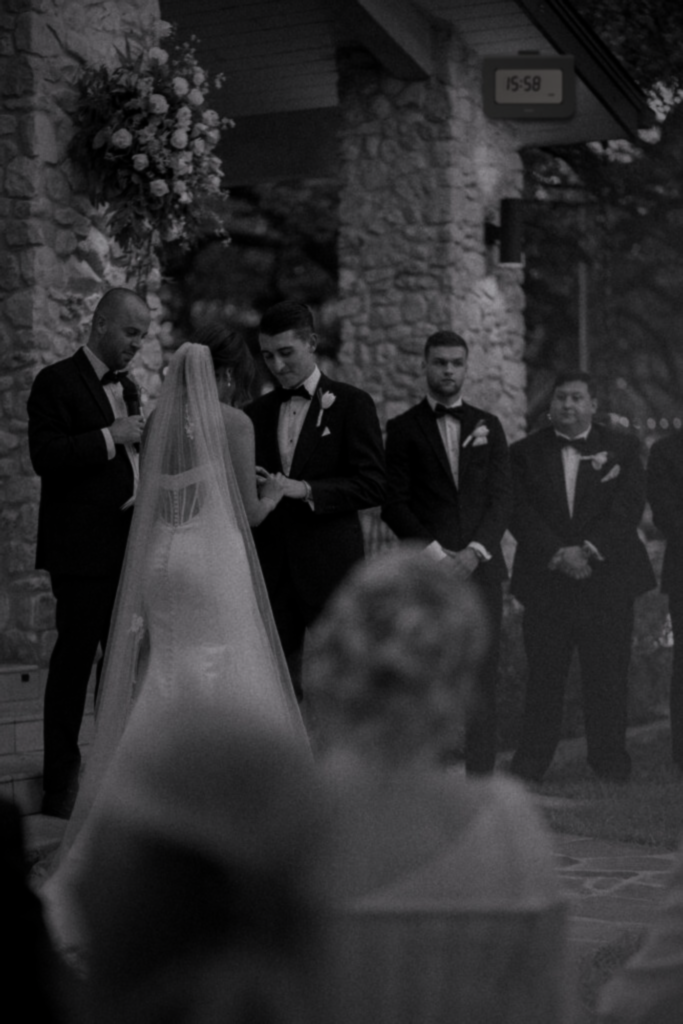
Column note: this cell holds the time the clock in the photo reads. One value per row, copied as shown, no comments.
15:58
